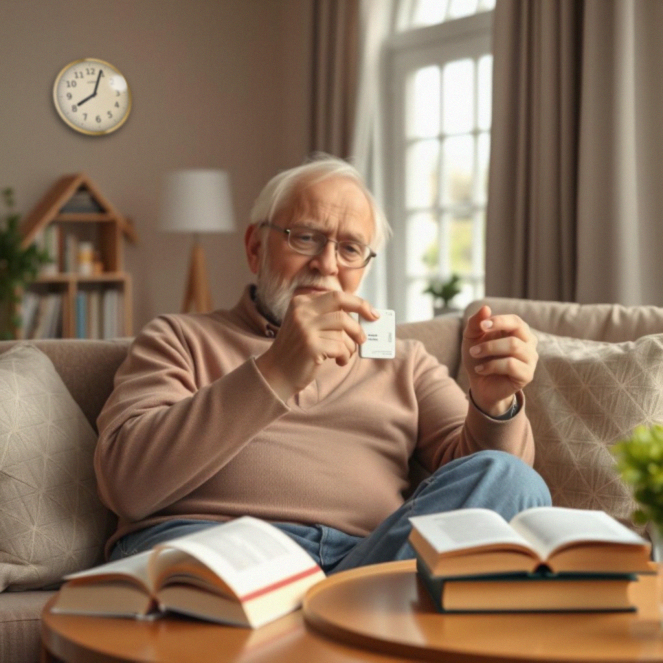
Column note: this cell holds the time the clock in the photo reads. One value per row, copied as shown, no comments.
8:04
